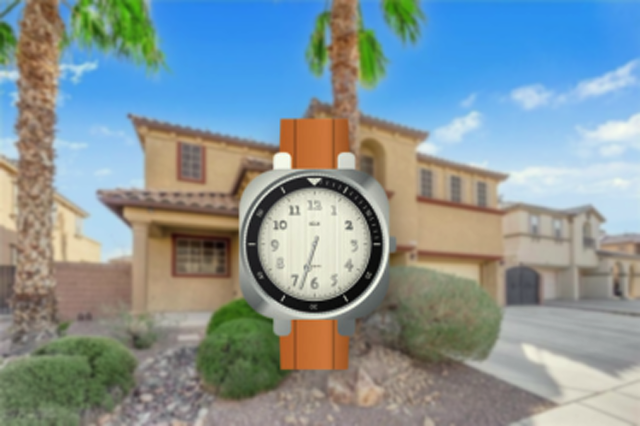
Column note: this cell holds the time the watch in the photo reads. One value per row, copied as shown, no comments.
6:33
